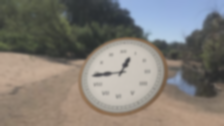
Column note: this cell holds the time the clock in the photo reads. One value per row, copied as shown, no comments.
12:44
